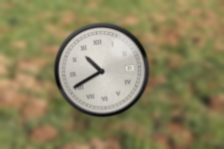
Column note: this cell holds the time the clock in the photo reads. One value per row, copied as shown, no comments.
10:41
